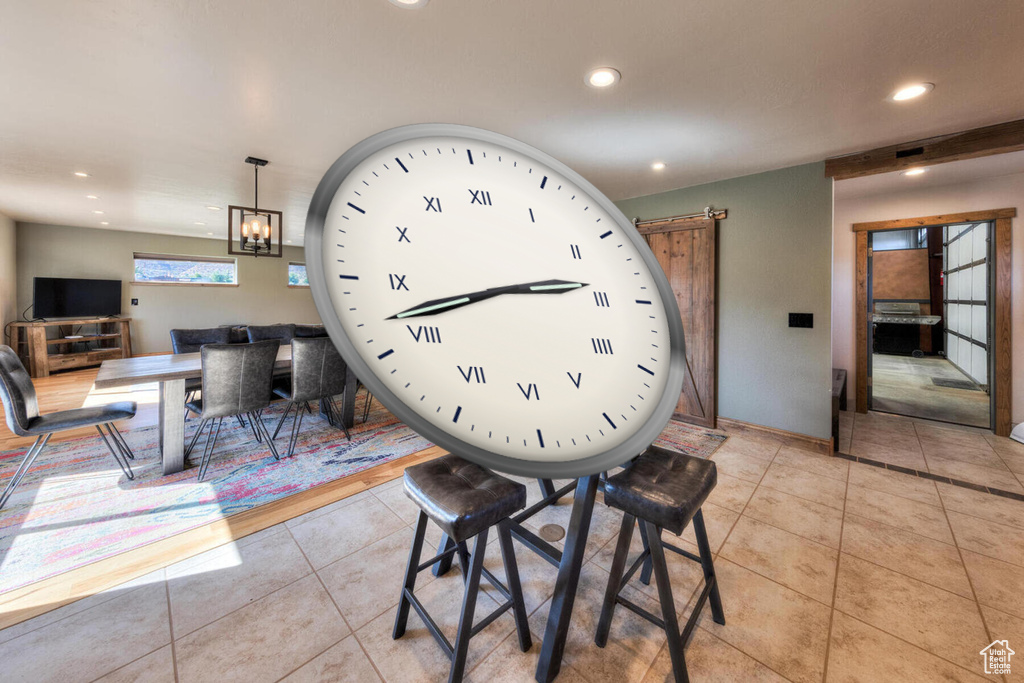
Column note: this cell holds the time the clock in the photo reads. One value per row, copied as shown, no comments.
2:42
